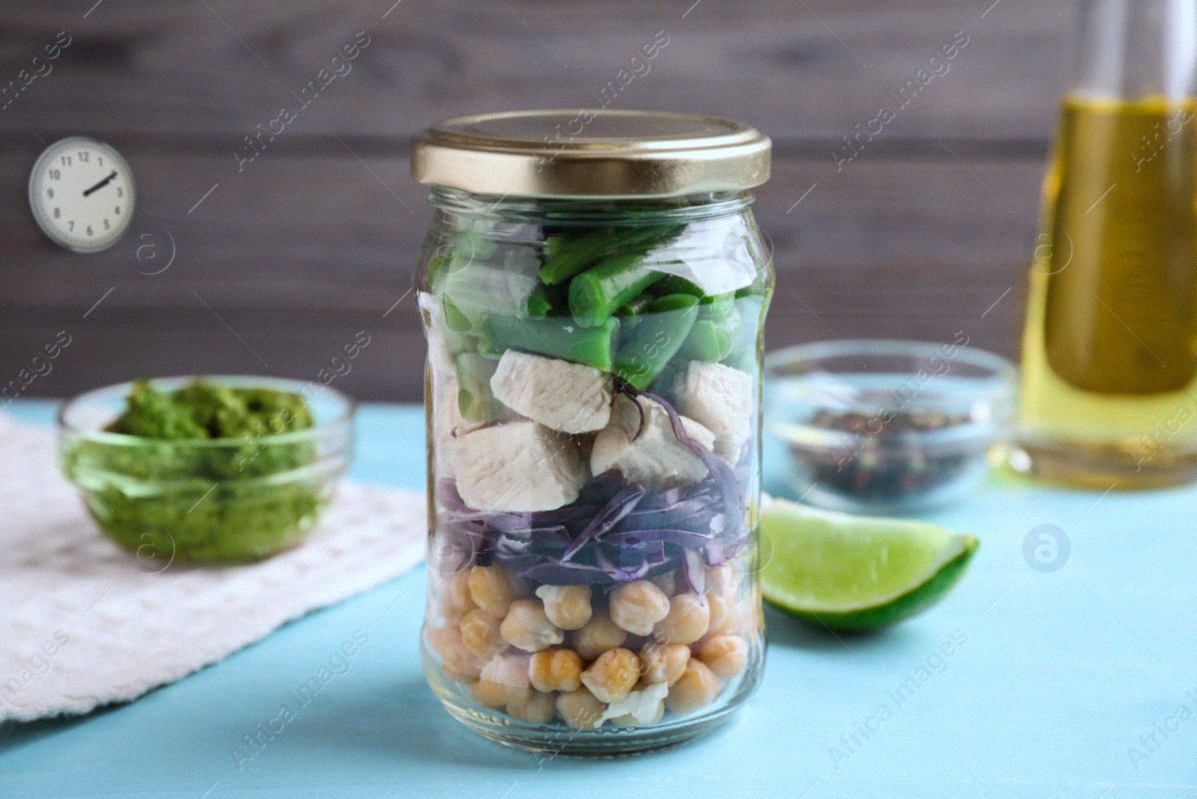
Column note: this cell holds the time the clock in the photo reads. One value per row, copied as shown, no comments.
2:10
